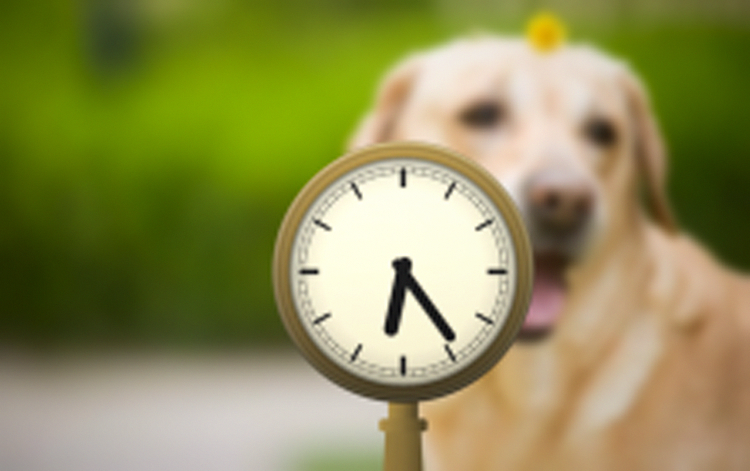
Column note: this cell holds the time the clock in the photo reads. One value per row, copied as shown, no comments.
6:24
